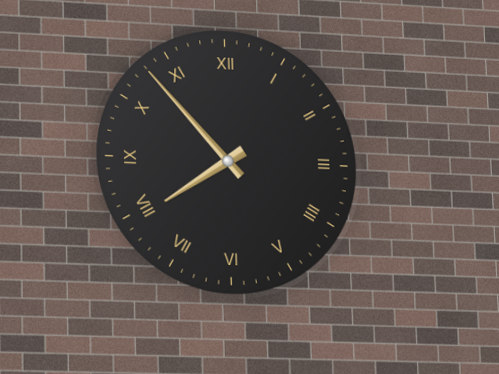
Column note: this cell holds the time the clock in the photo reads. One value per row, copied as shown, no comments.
7:53
